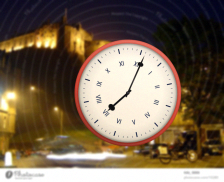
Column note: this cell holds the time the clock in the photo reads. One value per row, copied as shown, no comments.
7:01
